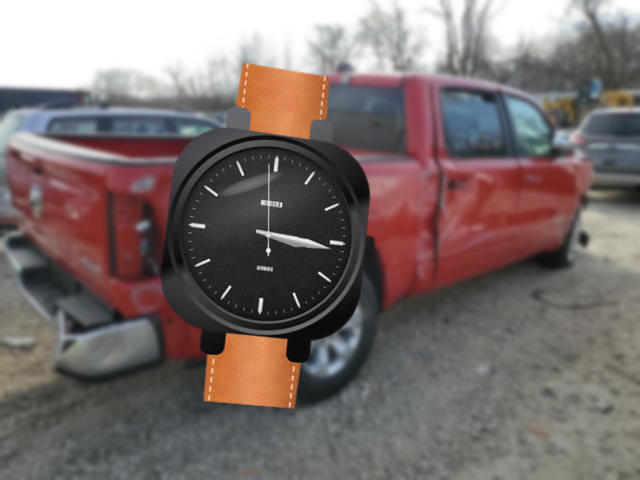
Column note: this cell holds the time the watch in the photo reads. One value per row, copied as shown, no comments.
3:15:59
